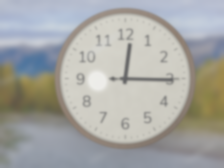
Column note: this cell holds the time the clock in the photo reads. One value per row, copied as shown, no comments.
12:15:15
